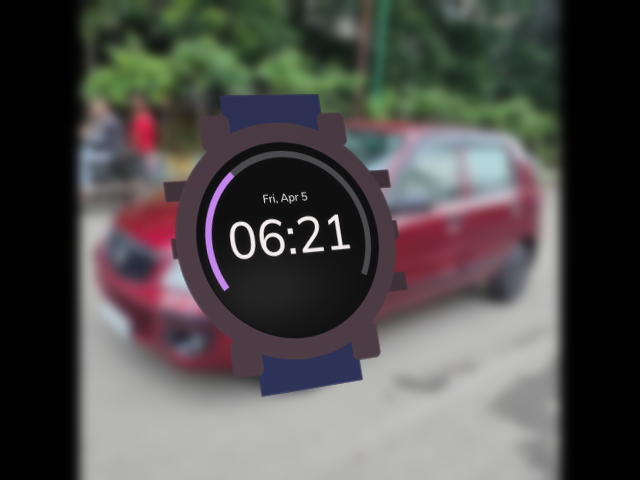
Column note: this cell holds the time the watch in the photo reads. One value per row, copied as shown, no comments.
6:21
